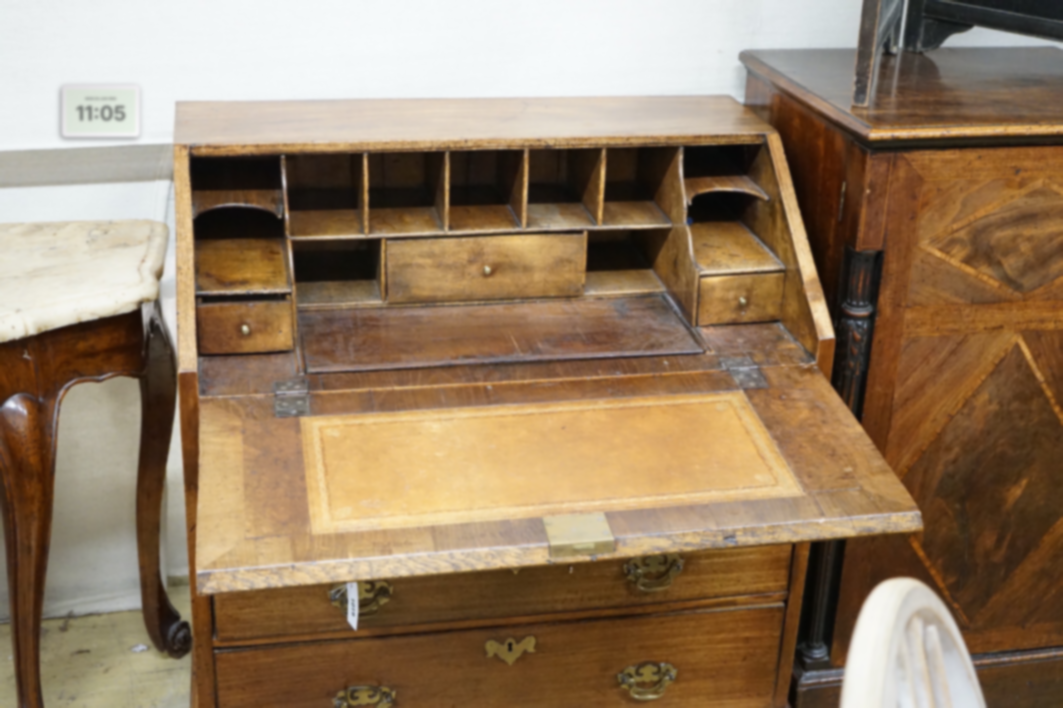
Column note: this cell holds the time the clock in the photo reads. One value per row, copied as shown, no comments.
11:05
